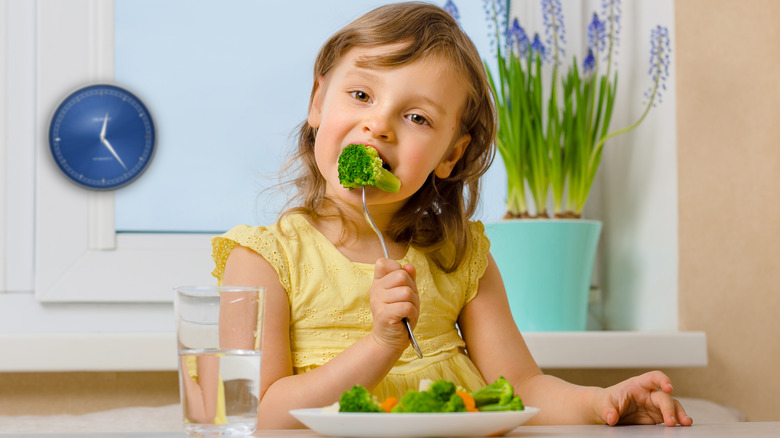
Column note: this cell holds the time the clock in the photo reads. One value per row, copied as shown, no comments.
12:24
